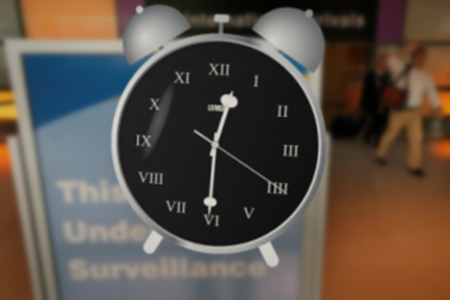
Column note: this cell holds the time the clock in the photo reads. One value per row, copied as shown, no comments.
12:30:20
